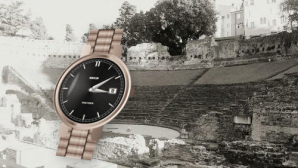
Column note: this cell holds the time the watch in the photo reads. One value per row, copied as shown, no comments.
3:09
